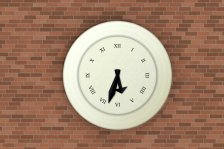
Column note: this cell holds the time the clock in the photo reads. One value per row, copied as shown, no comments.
5:33
